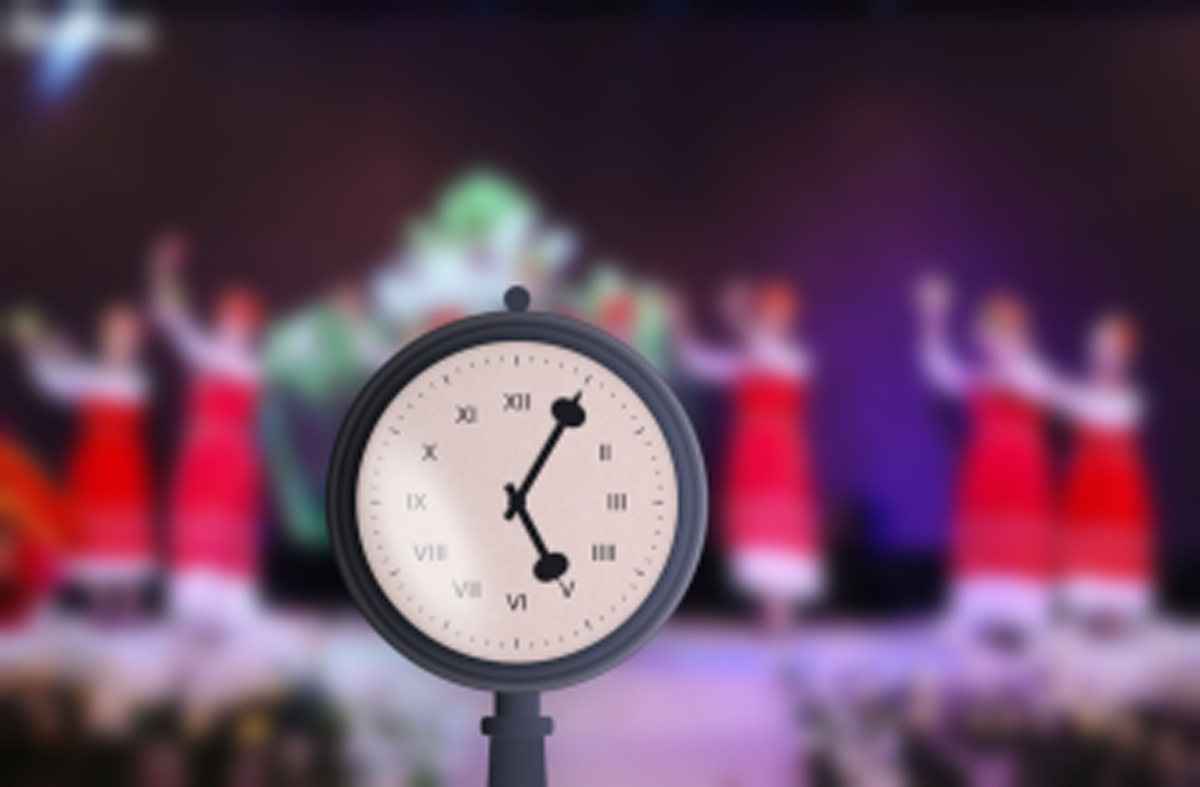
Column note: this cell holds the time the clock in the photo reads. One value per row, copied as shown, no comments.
5:05
